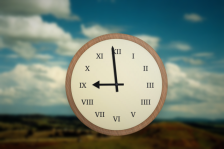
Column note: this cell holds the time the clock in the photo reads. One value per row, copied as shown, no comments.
8:59
